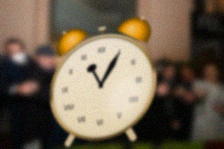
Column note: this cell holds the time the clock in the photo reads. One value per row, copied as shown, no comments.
11:05
